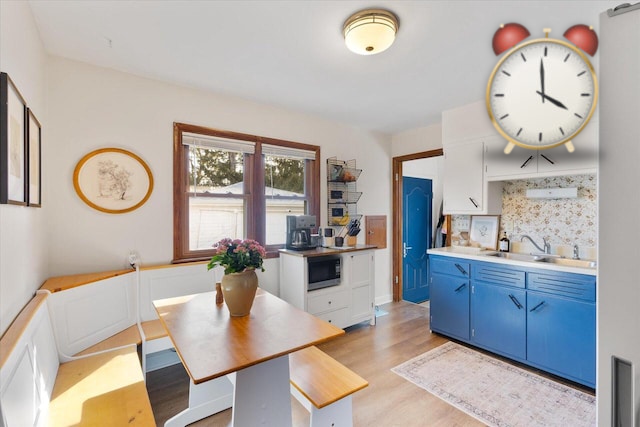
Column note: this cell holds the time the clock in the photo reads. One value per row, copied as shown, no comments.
3:59
